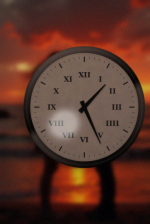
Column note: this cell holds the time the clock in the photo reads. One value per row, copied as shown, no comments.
1:26
